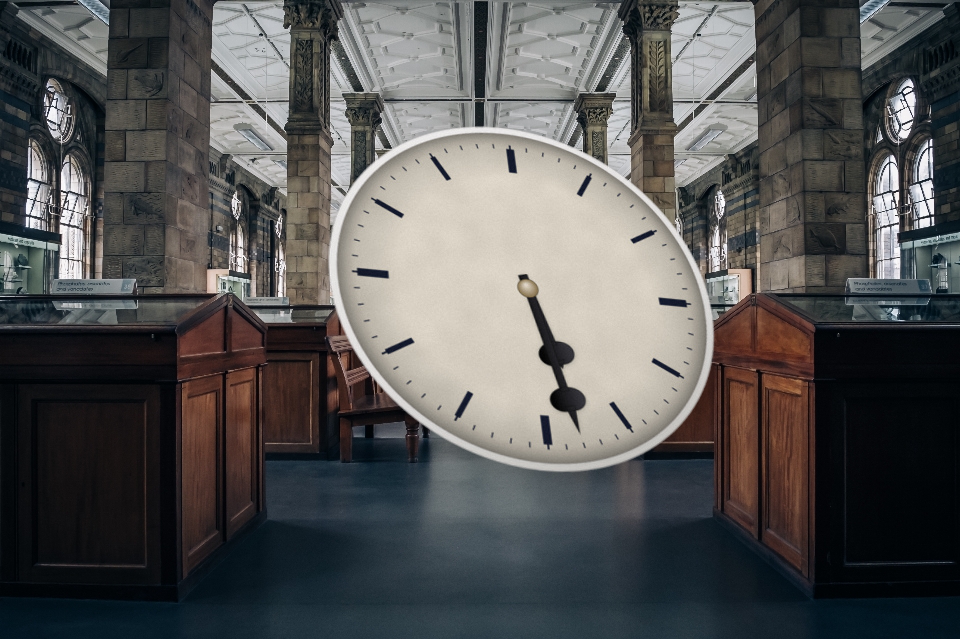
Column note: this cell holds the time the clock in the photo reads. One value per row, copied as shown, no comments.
5:28
